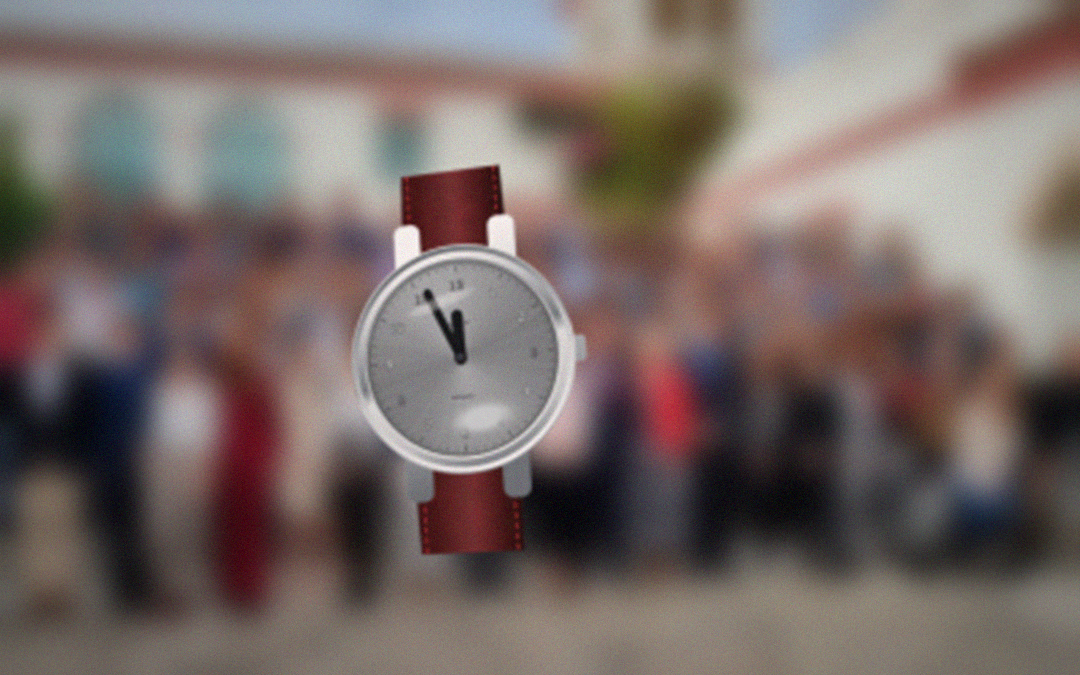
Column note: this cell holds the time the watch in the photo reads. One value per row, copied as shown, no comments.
11:56
